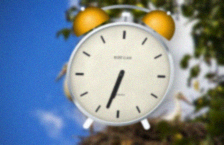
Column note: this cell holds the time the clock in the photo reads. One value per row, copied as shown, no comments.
6:33
